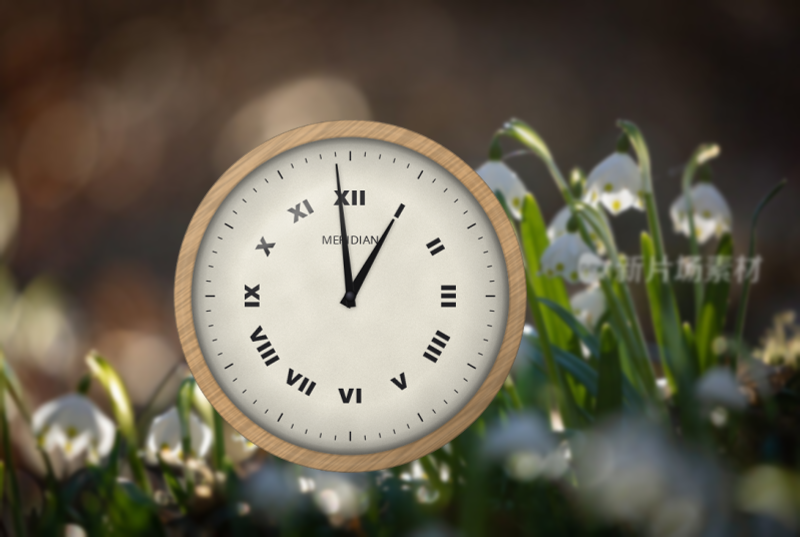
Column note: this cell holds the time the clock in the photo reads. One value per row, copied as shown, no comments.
12:59
